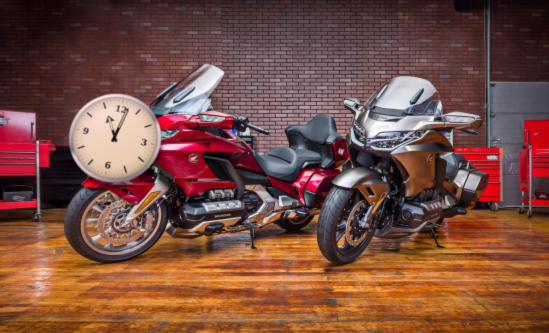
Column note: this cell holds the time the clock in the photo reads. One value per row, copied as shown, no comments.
11:02
